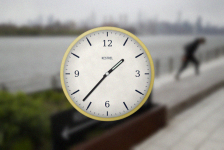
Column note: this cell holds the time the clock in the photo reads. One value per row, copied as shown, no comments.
1:37
